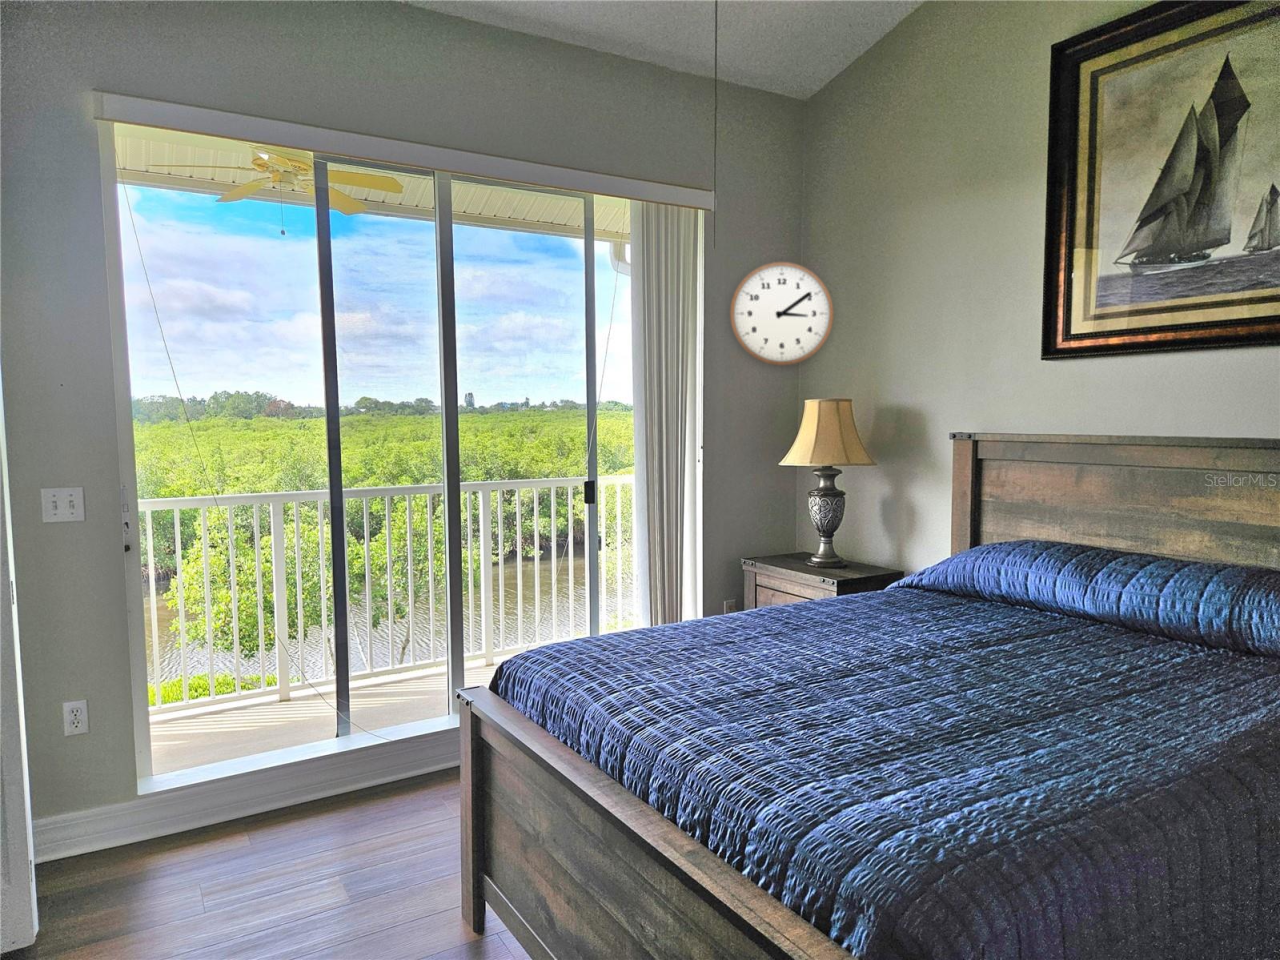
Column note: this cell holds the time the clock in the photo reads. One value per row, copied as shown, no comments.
3:09
